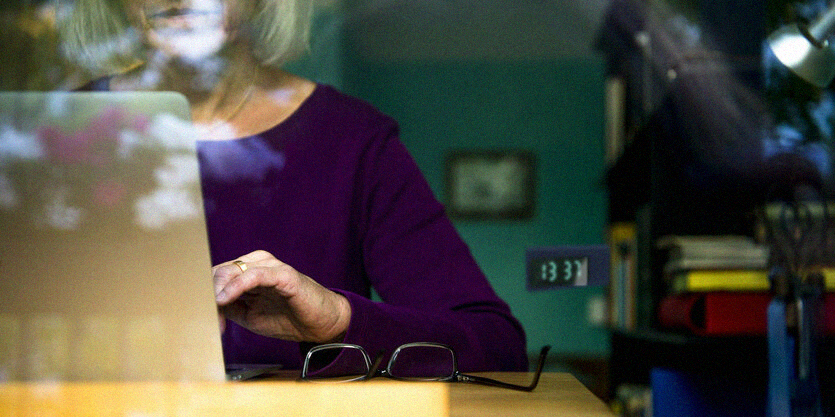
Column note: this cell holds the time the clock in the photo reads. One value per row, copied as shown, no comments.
13:37
